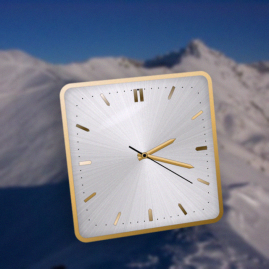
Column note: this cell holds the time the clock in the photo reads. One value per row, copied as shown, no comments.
2:18:21
